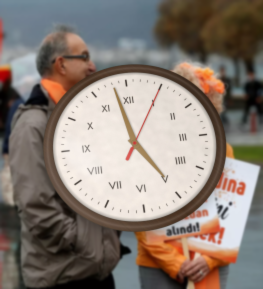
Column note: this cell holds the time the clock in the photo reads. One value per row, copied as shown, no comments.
4:58:05
